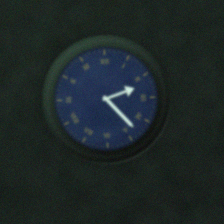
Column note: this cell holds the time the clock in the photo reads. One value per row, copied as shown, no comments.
2:23
